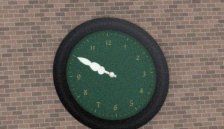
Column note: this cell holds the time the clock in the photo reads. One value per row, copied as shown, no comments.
9:50
